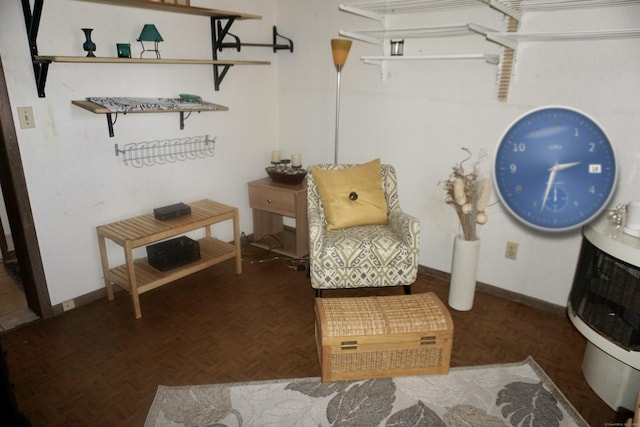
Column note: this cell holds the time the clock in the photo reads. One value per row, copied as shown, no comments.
2:33
